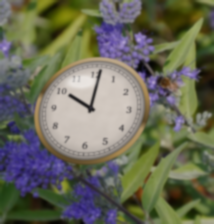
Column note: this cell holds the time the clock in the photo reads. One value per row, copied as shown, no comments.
10:01
